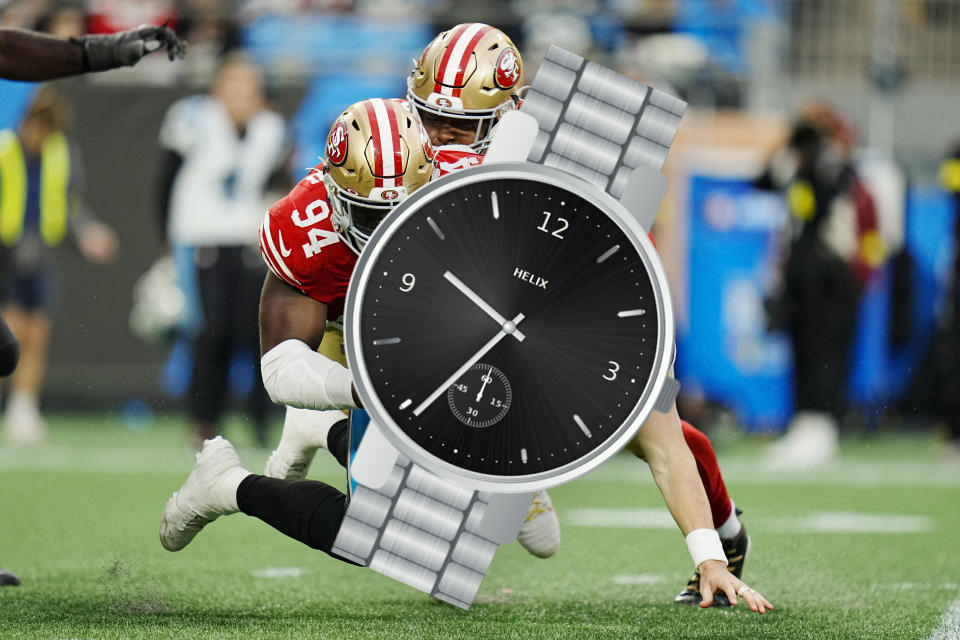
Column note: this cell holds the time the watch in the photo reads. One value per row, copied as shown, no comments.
9:34
